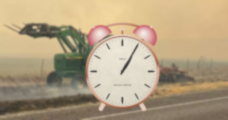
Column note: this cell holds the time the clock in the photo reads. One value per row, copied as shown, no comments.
1:05
